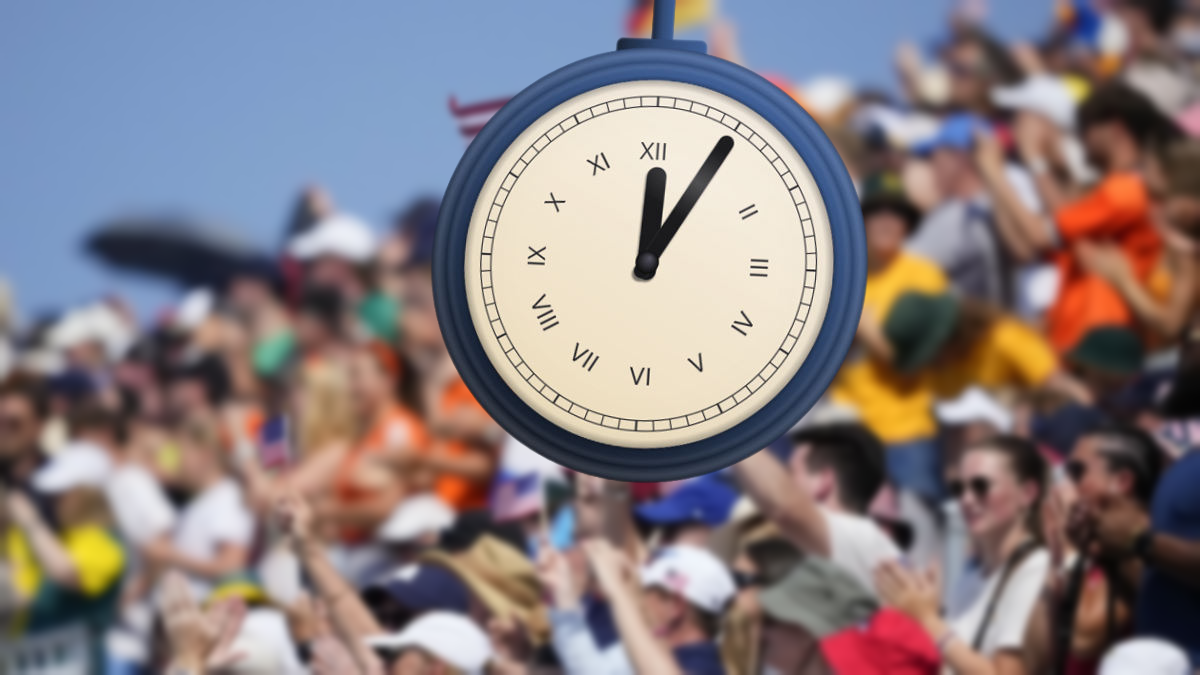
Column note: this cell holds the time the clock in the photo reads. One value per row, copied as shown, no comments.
12:05
